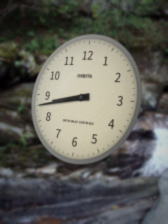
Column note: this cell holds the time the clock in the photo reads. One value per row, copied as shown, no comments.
8:43
